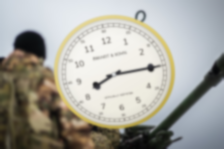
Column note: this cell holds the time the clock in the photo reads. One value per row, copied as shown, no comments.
8:15
